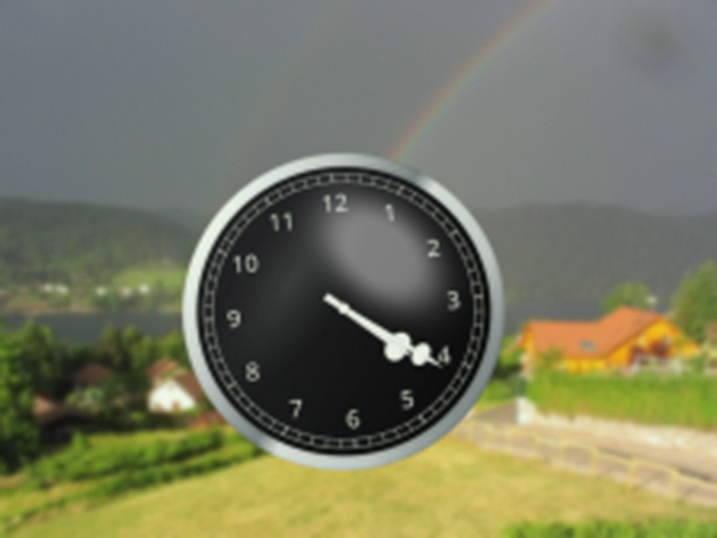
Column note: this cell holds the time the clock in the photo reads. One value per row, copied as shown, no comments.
4:21
